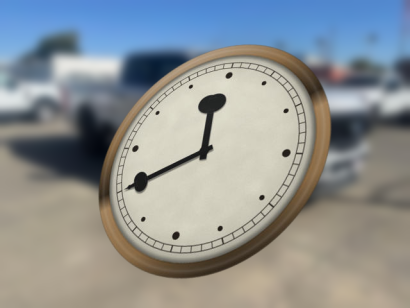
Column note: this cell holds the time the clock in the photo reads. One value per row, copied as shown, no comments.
11:40
